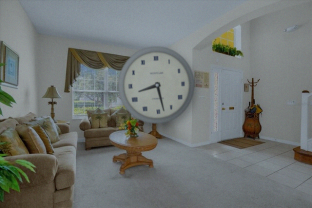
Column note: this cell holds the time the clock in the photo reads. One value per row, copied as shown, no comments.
8:28
